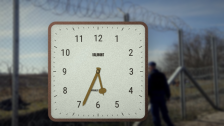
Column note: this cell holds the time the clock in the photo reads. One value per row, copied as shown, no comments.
5:34
